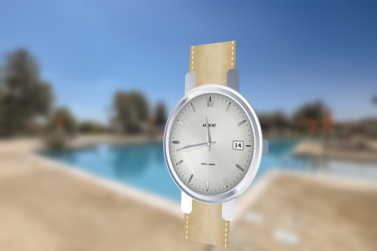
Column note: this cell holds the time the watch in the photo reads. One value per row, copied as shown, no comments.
11:43
